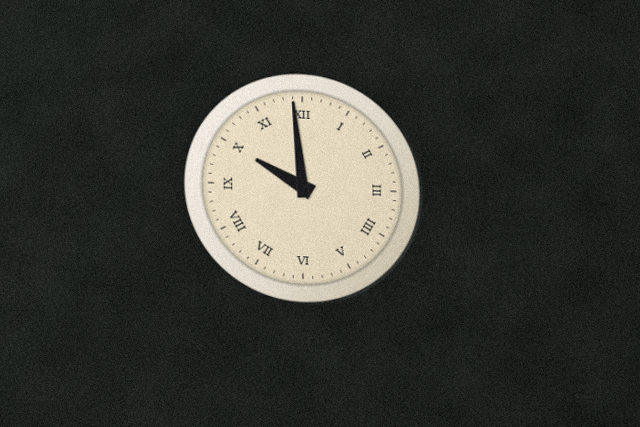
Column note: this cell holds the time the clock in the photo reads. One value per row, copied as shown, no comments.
9:59
